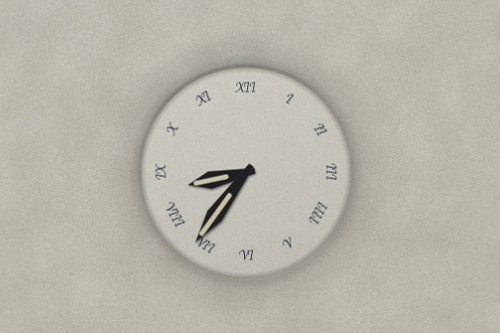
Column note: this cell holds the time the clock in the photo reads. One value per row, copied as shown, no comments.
8:36
